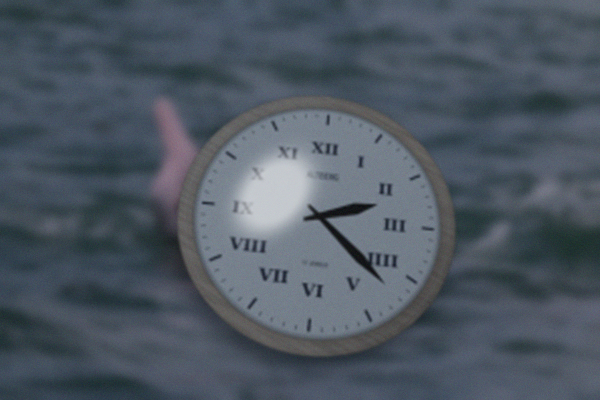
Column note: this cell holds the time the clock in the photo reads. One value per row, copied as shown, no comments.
2:22
